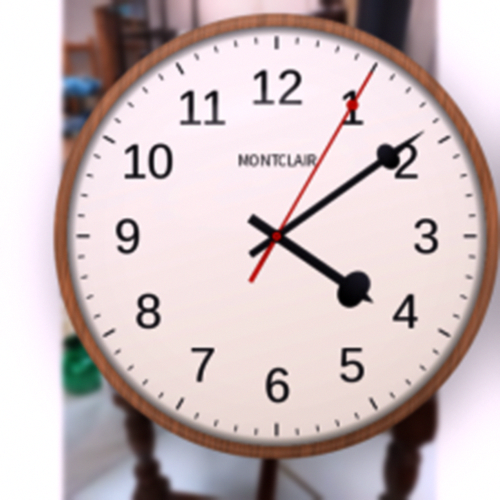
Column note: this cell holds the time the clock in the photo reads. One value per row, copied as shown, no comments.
4:09:05
